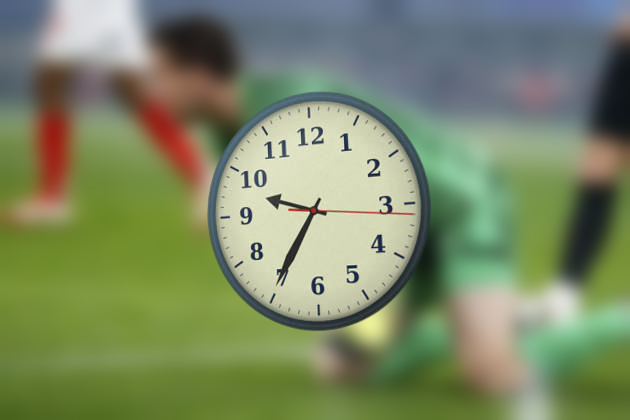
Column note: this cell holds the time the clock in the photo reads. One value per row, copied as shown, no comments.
9:35:16
